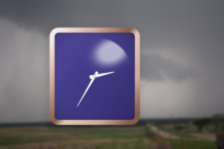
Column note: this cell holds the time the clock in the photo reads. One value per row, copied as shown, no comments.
2:35
